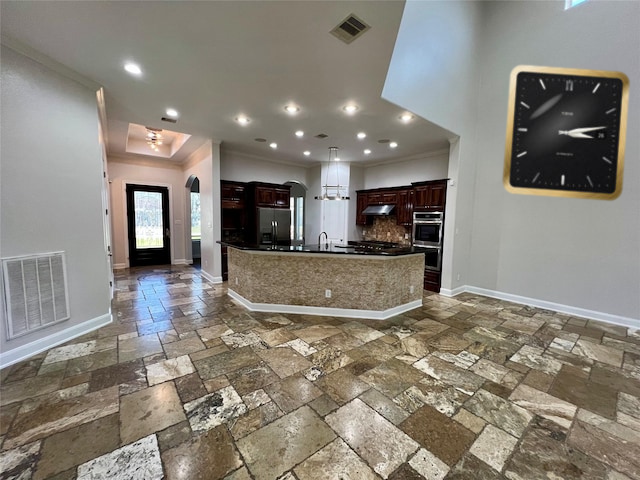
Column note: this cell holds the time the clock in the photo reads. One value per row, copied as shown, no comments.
3:13
